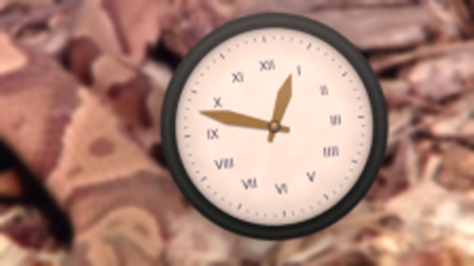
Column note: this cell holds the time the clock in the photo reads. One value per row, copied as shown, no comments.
12:48
